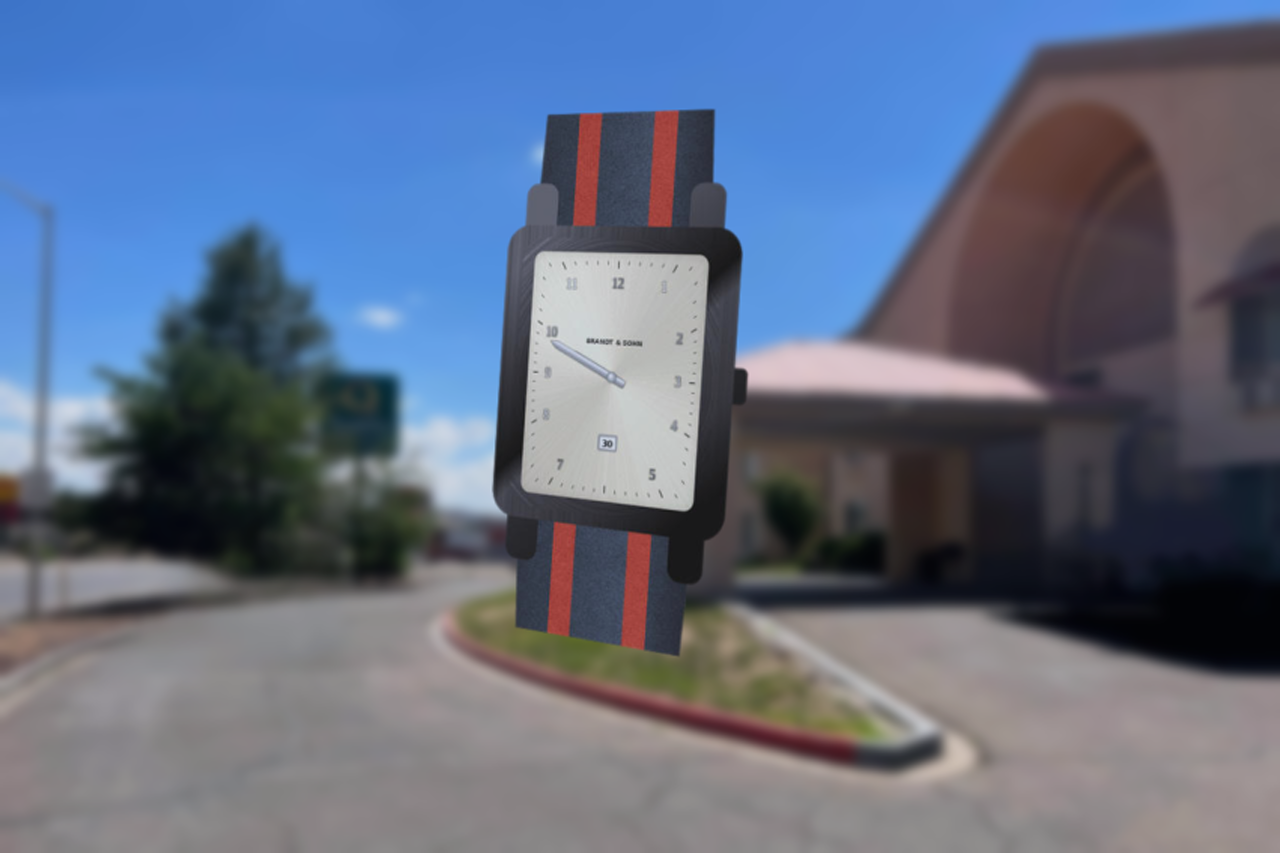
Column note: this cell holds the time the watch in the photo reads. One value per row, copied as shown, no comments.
9:49
